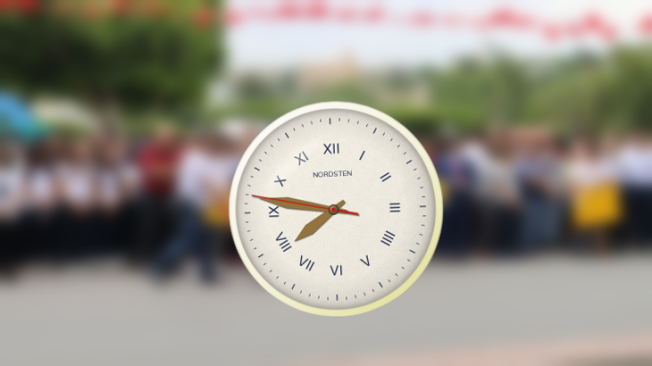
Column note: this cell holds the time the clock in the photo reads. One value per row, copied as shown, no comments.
7:46:47
